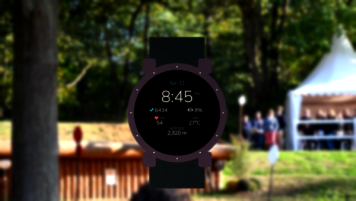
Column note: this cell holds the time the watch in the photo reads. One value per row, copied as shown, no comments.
8:45
